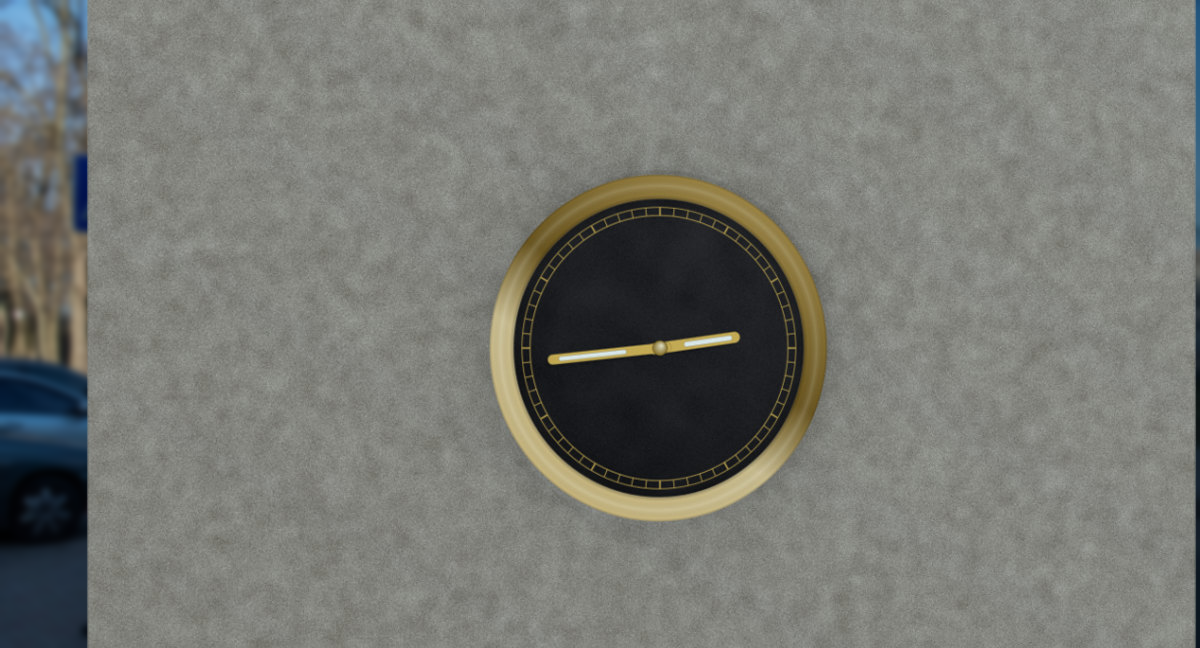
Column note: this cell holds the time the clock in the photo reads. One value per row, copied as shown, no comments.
2:44
